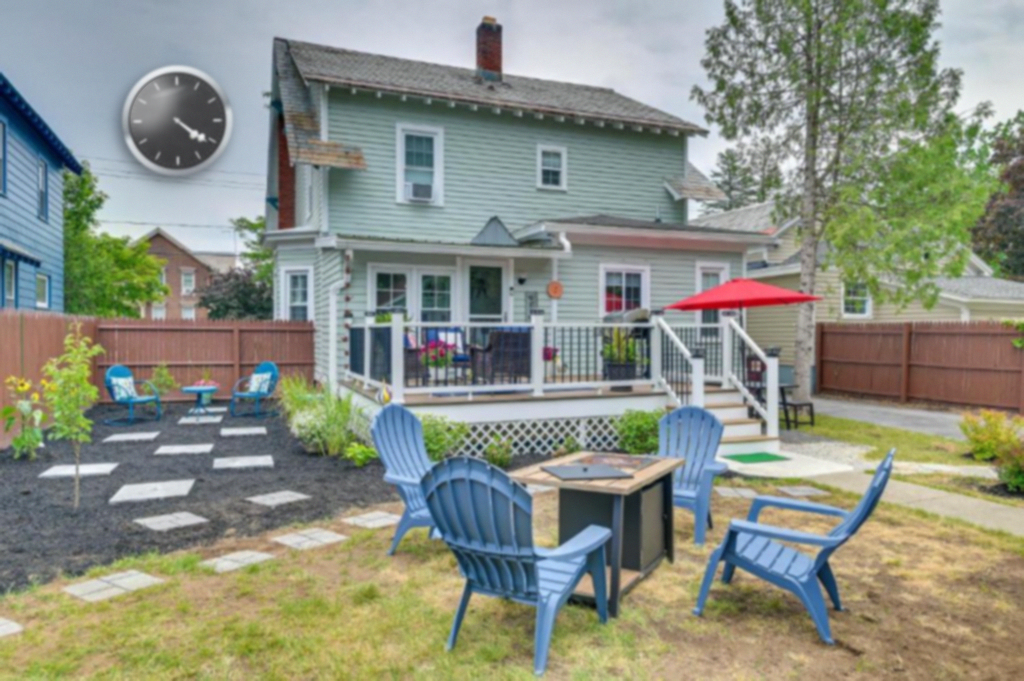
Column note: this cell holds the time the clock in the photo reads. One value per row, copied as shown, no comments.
4:21
